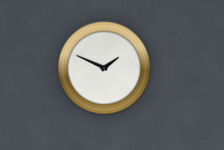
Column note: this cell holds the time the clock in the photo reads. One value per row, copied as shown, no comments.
1:49
